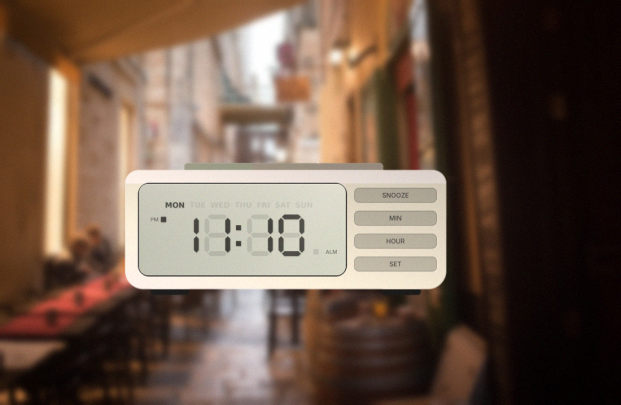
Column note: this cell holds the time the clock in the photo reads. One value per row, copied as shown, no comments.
11:10
